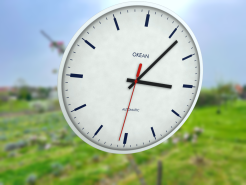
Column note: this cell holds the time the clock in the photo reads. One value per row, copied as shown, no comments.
3:06:31
